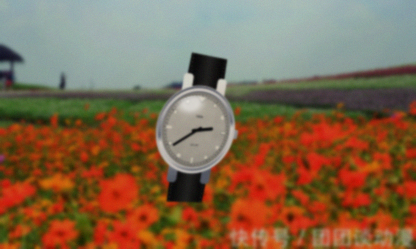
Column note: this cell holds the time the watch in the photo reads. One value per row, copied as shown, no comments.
2:39
